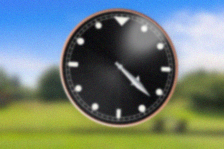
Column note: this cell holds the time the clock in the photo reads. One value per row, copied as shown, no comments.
4:22
